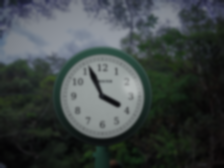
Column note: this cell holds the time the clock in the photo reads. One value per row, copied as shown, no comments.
3:56
